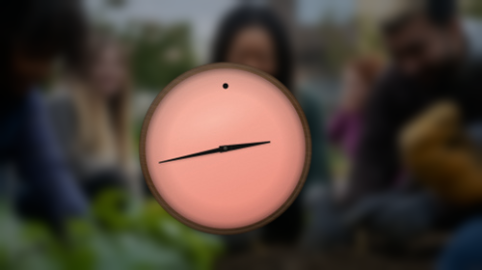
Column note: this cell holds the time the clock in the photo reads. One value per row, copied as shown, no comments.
2:43
